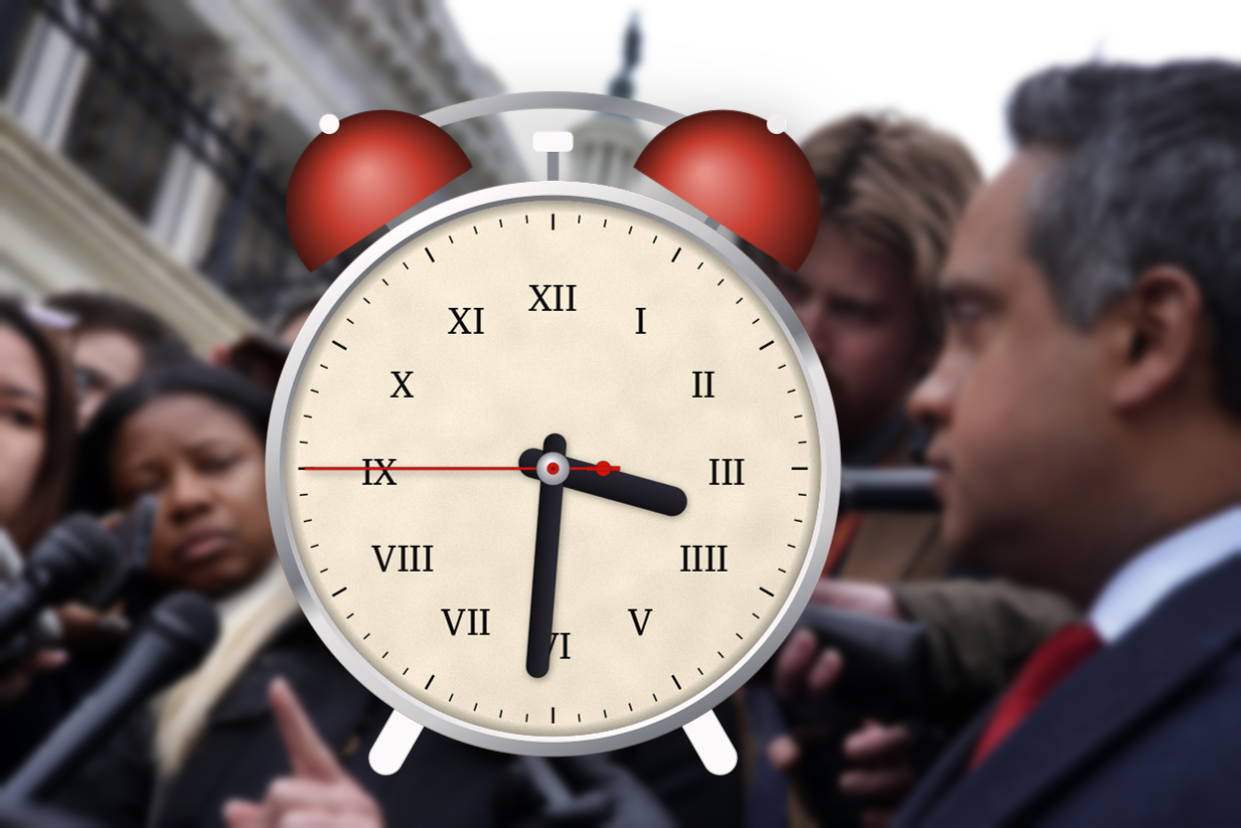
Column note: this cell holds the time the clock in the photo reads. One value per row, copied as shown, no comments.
3:30:45
